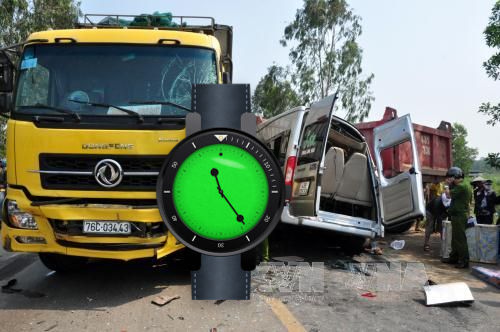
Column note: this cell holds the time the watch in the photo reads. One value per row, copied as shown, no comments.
11:24
